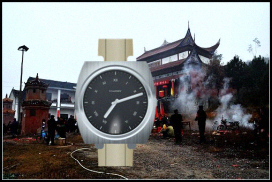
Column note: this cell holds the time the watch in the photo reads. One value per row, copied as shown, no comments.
7:12
